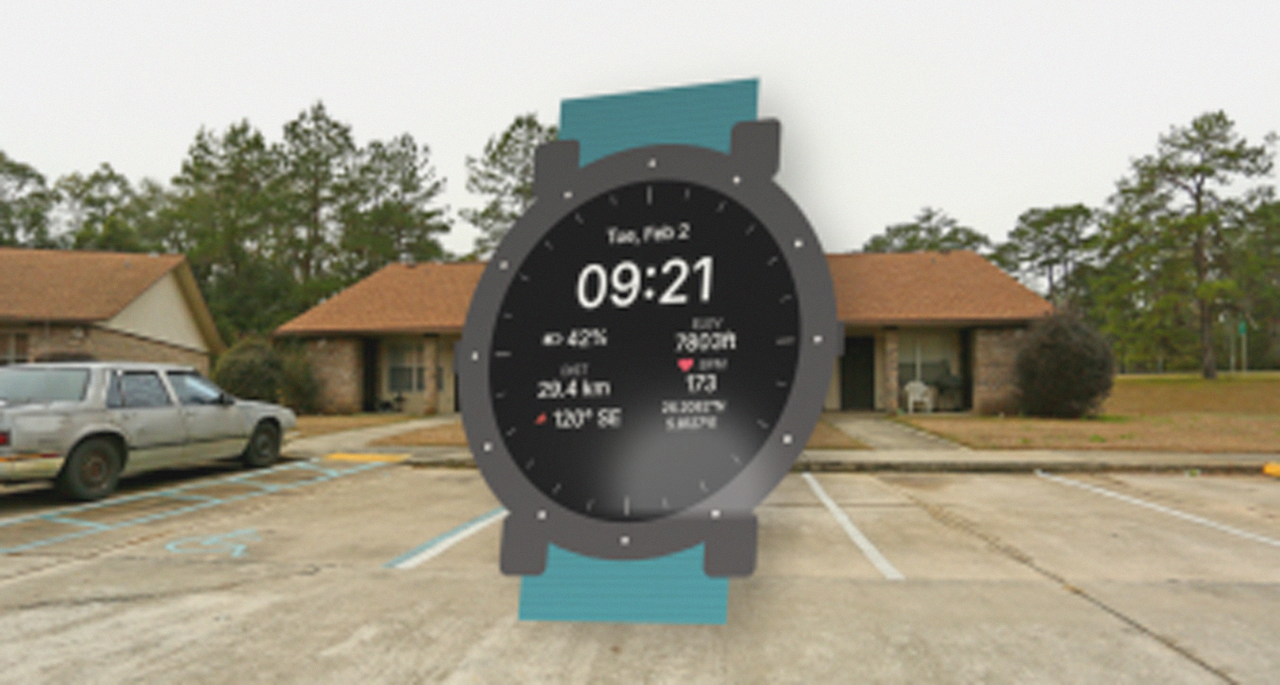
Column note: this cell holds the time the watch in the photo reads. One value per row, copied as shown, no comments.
9:21
